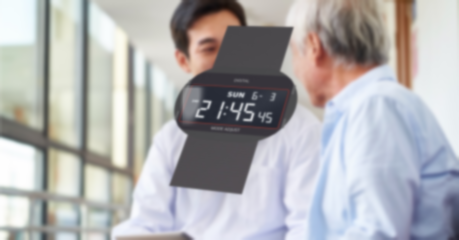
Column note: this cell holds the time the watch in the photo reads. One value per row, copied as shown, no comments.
21:45
